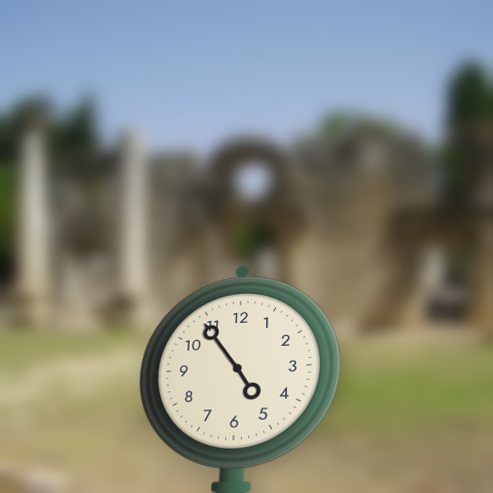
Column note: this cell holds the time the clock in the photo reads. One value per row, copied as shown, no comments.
4:54
